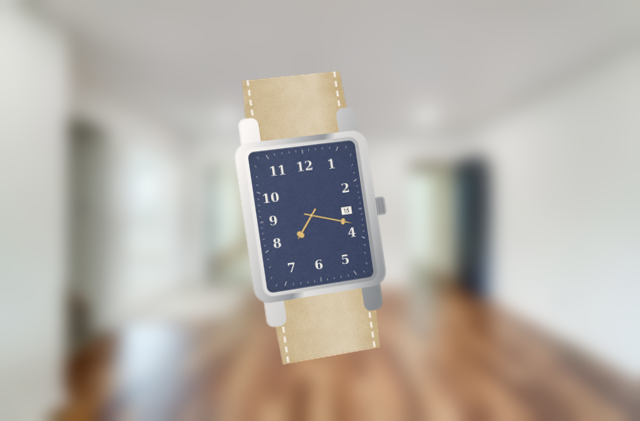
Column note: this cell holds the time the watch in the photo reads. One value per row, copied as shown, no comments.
7:18
